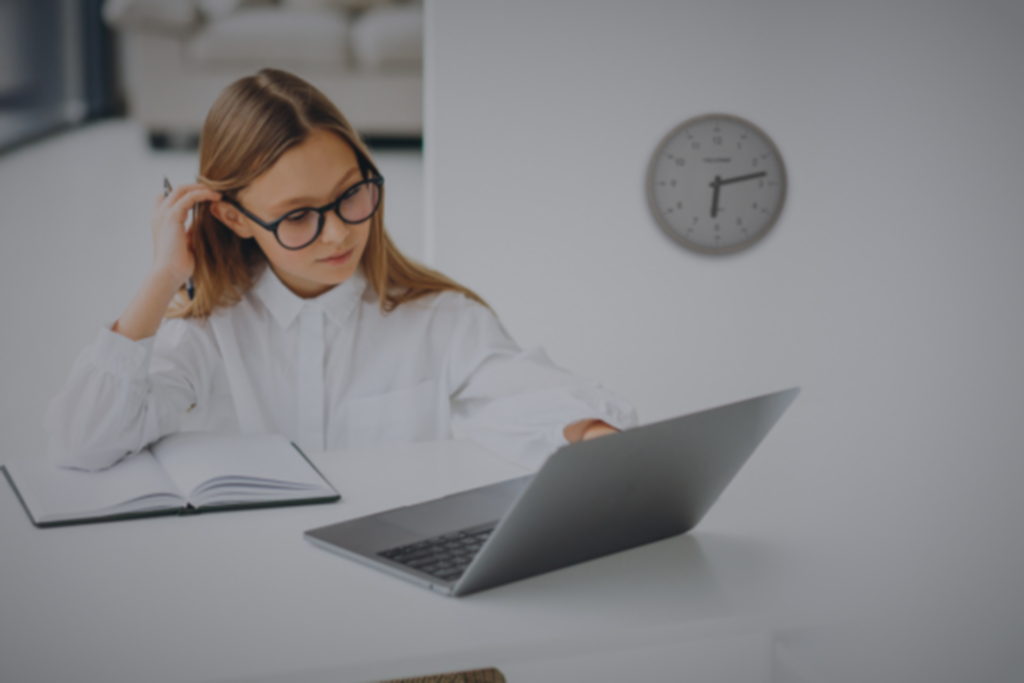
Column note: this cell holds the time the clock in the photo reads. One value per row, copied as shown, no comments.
6:13
